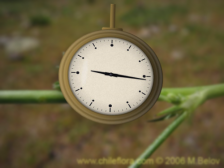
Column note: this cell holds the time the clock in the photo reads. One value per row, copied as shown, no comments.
9:16
